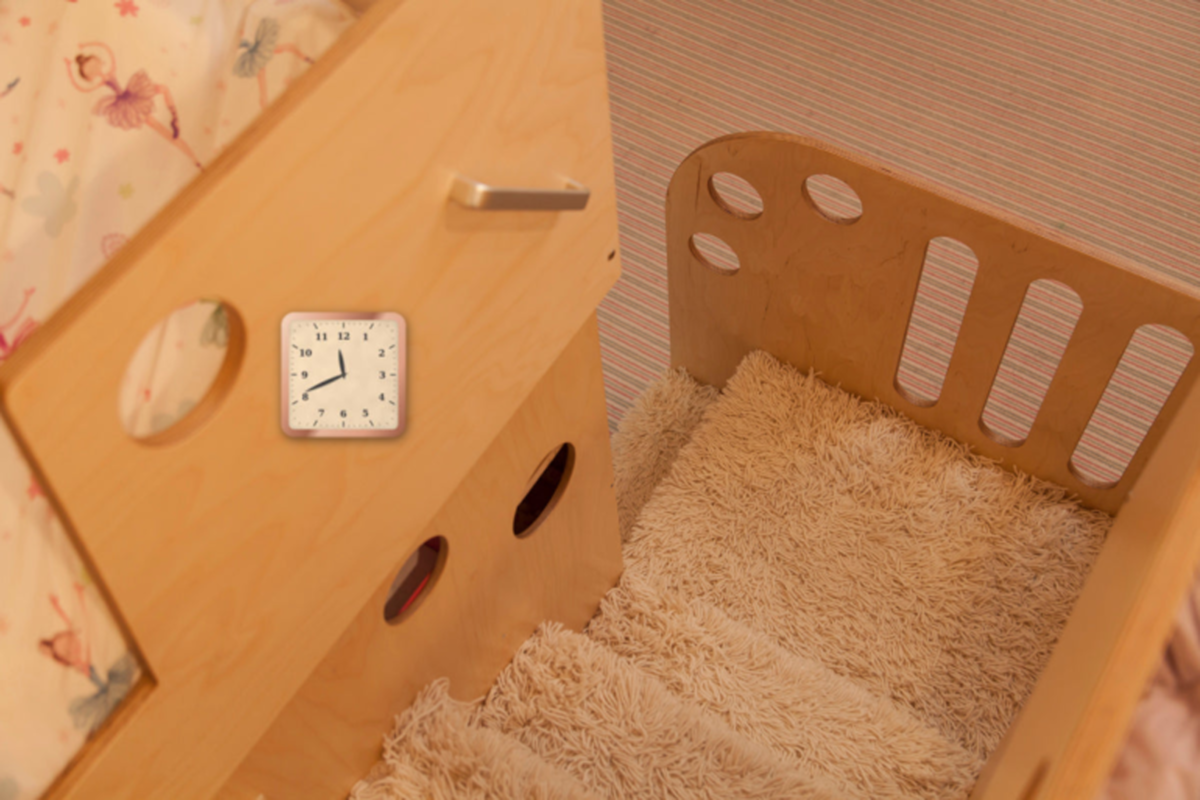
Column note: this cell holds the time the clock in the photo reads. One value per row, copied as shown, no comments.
11:41
